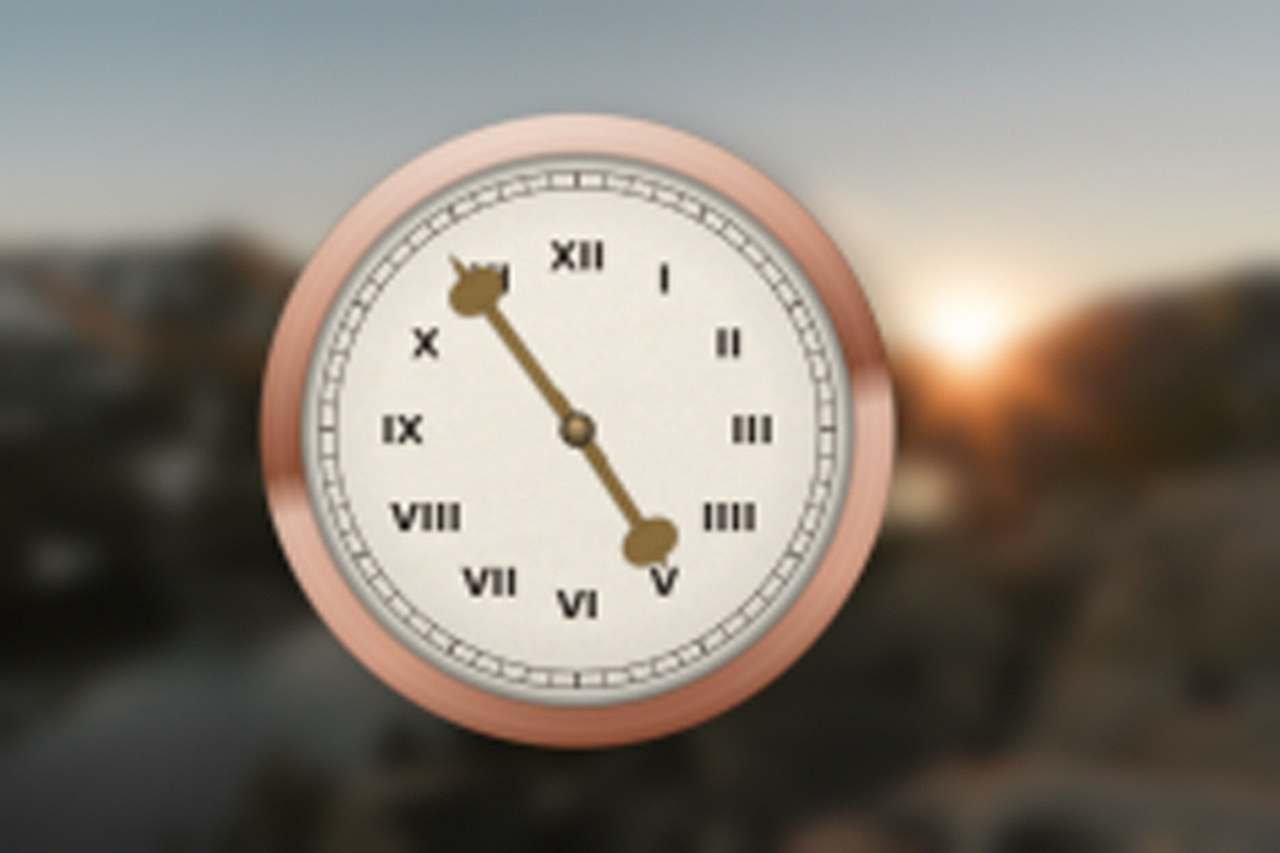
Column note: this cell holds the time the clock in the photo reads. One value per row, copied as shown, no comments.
4:54
